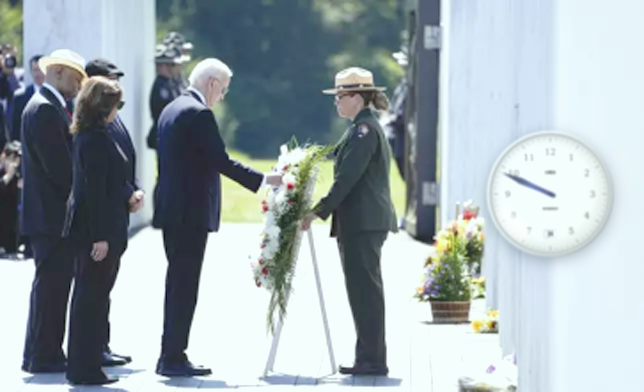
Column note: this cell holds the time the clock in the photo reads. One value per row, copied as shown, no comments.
9:49
